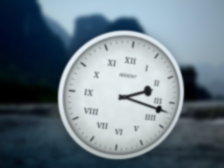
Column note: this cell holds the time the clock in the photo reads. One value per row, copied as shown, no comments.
2:17
